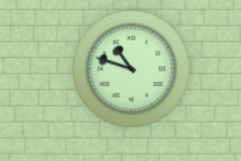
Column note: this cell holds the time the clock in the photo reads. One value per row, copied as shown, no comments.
10:48
